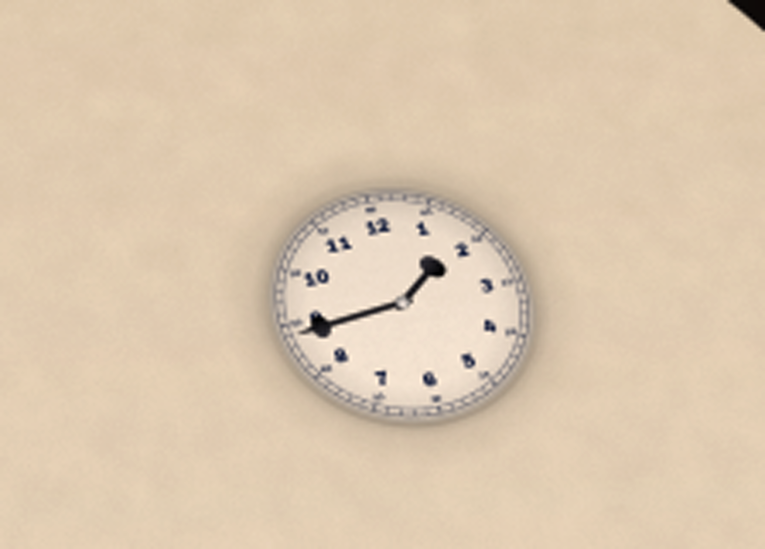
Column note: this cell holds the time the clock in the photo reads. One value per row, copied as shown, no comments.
1:44
